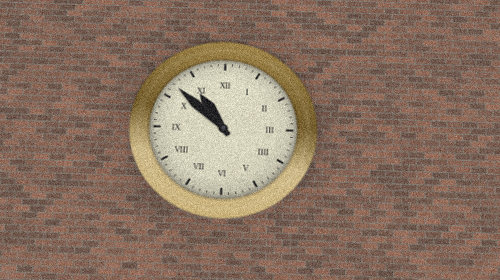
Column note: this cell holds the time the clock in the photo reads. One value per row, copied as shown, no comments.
10:52
